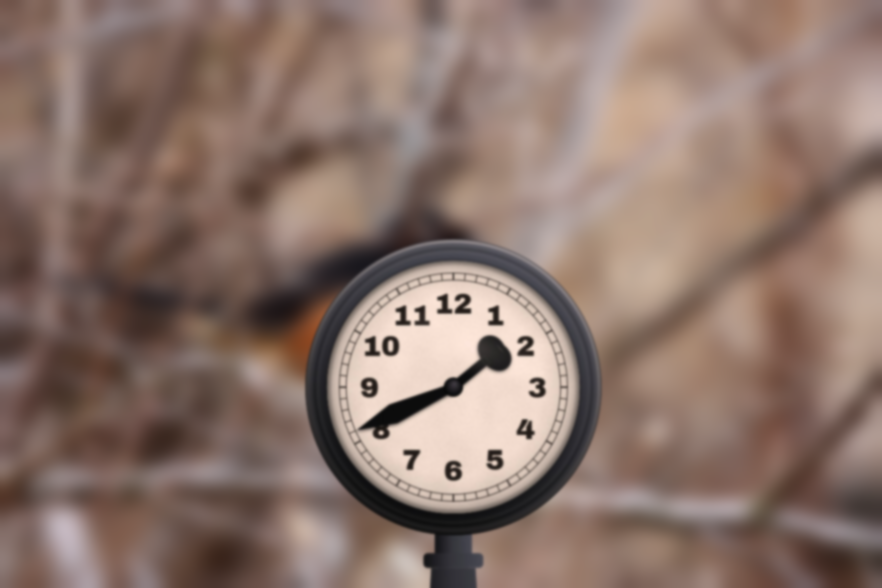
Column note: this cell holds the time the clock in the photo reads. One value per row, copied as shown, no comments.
1:41
